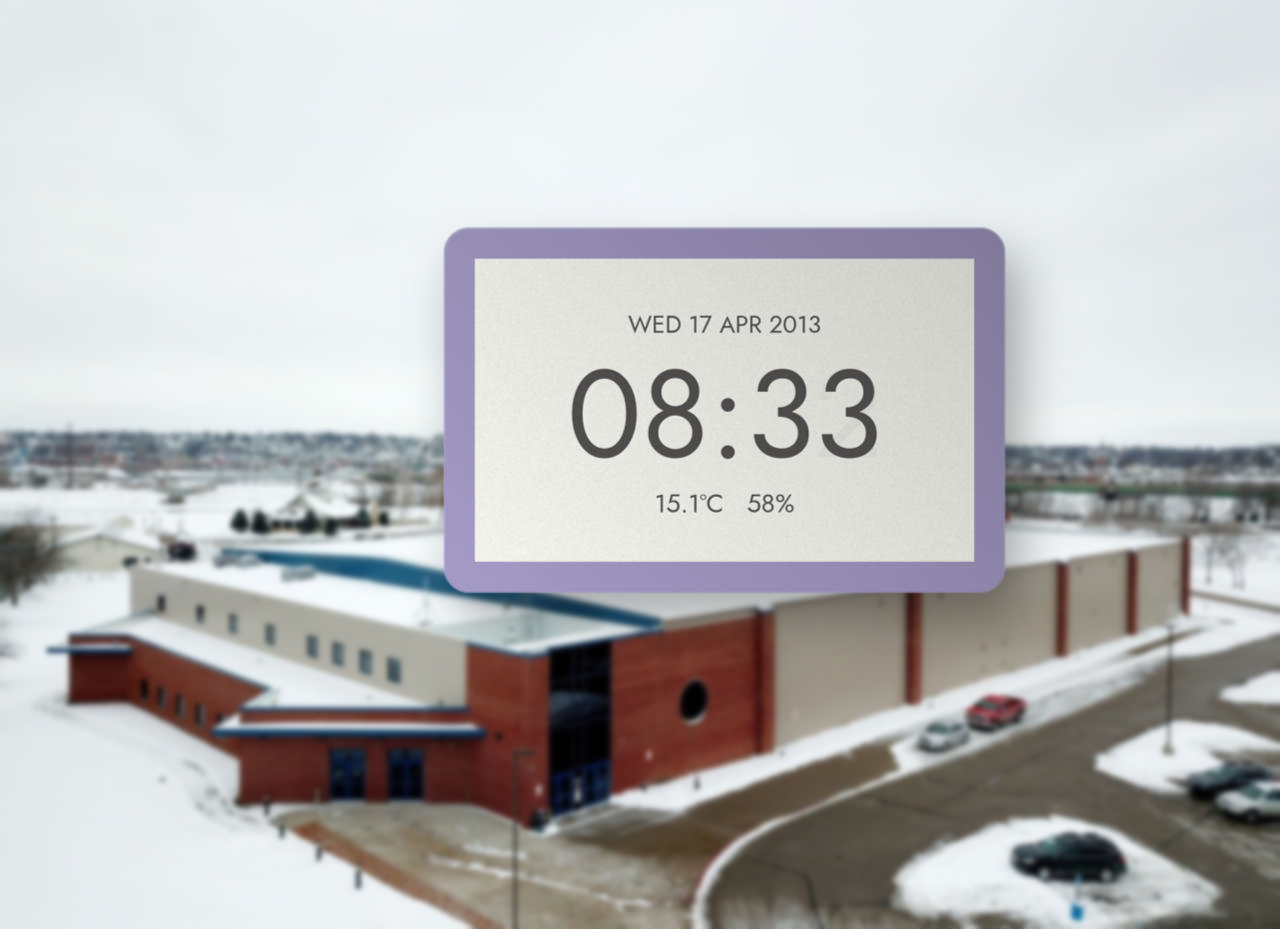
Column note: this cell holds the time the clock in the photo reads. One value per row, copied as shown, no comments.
8:33
